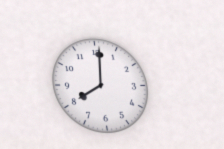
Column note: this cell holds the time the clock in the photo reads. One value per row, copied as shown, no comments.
8:01
